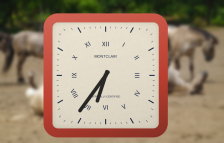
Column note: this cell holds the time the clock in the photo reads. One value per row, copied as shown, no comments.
6:36
